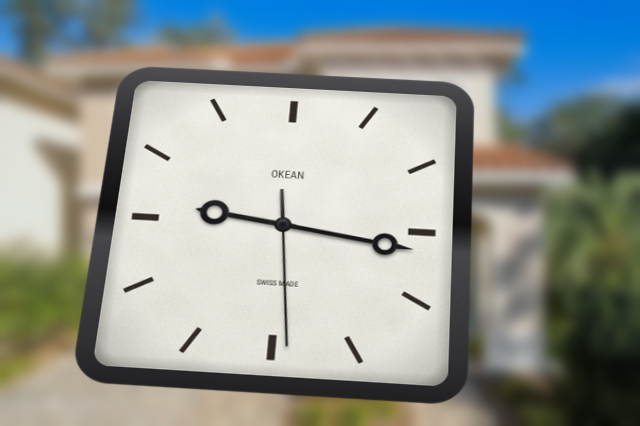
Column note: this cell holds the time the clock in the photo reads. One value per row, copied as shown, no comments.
9:16:29
